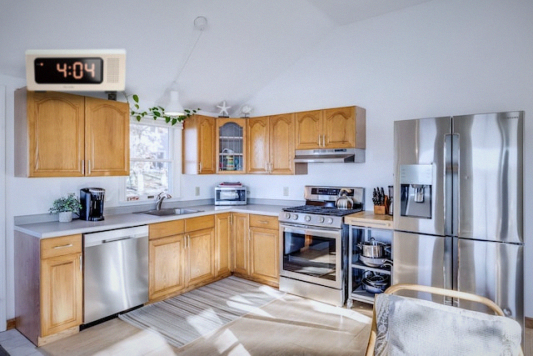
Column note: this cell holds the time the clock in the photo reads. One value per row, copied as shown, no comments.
4:04
